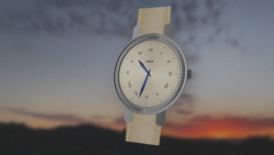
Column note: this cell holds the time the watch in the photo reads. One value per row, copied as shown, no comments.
10:33
